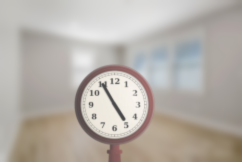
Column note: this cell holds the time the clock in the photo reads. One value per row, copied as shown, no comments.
4:55
